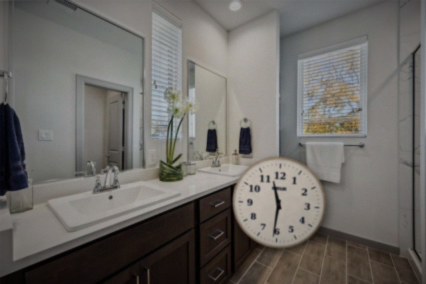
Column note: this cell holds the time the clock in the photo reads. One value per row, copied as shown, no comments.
11:31
